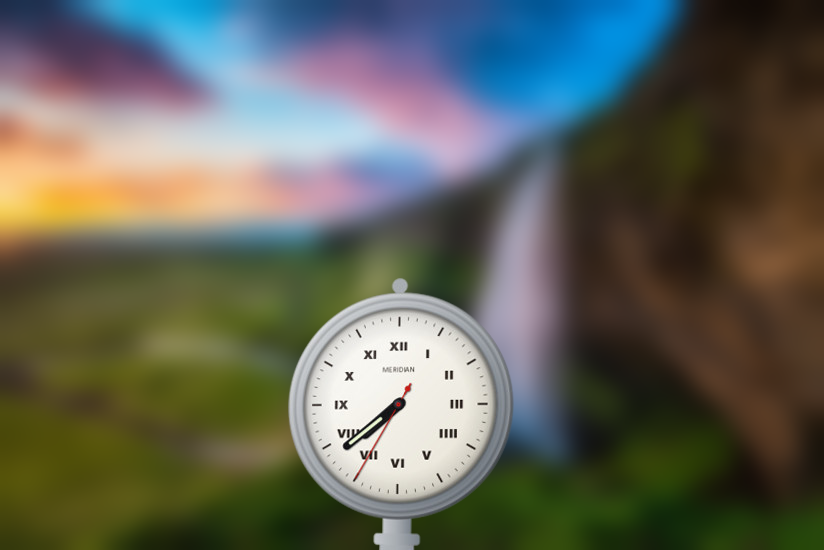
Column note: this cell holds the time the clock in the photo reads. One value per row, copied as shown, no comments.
7:38:35
